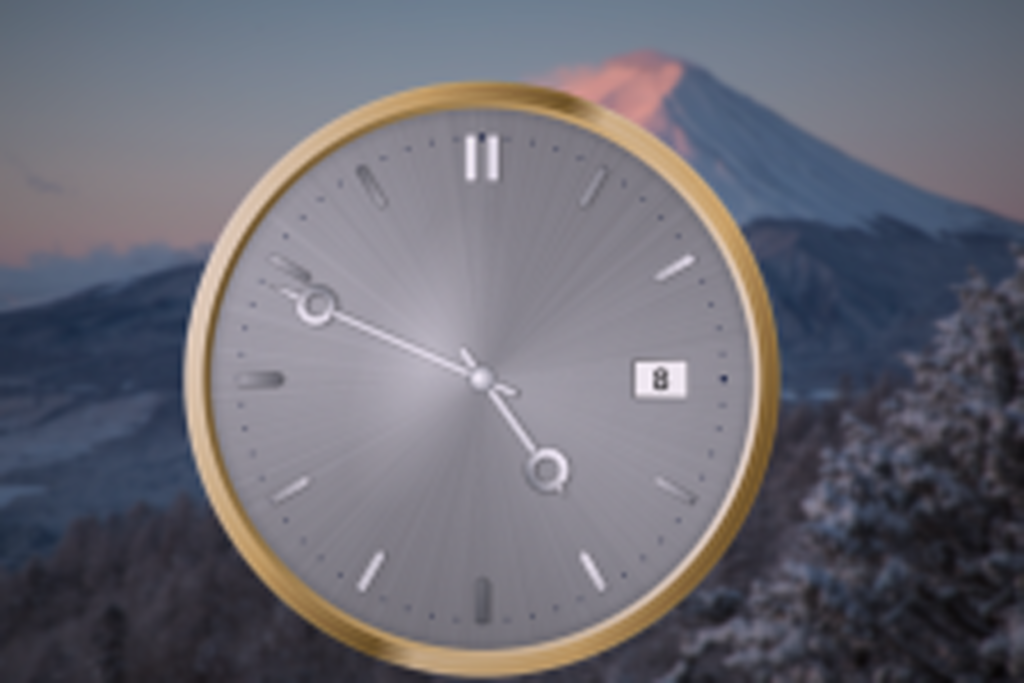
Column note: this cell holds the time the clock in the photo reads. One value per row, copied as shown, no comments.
4:49
